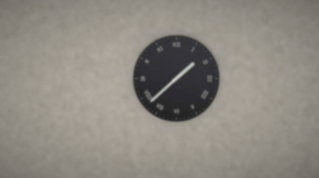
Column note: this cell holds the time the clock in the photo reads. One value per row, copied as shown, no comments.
1:38
